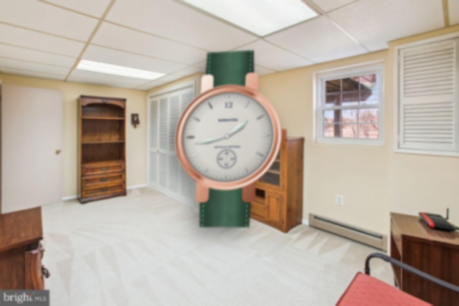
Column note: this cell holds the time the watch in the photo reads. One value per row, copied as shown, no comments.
1:43
